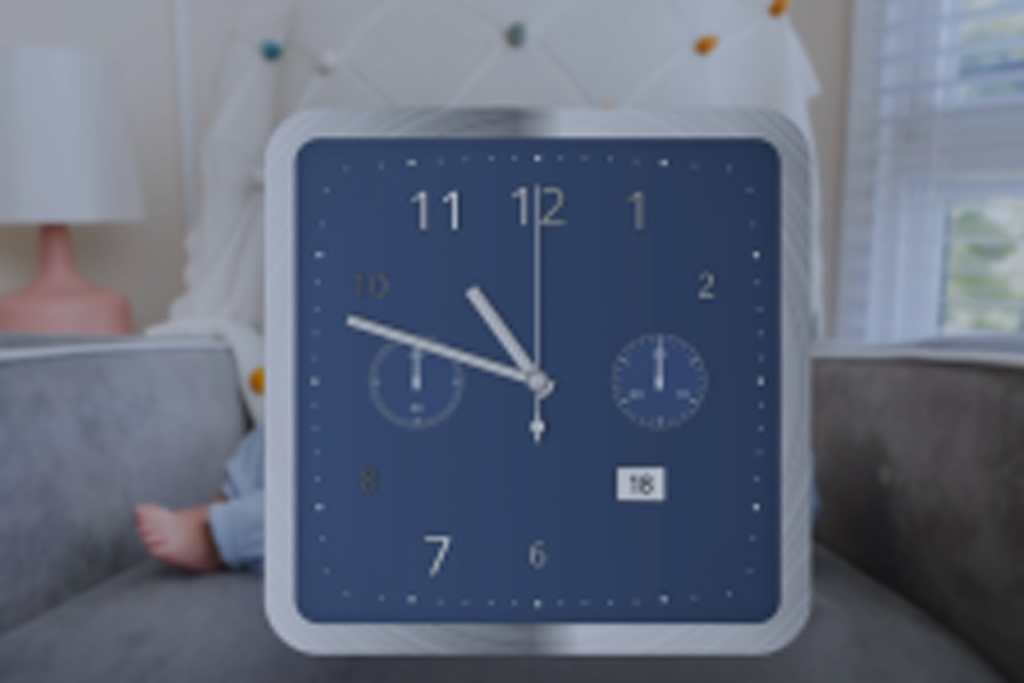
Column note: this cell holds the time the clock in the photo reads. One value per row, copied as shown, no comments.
10:48
